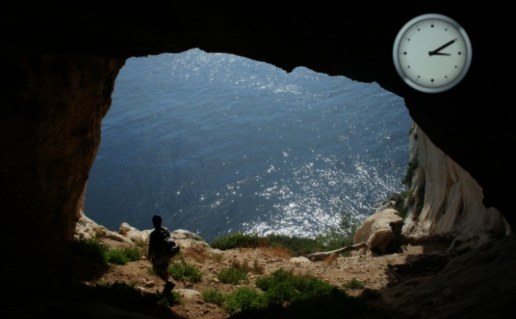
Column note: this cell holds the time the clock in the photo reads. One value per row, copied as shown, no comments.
3:10
